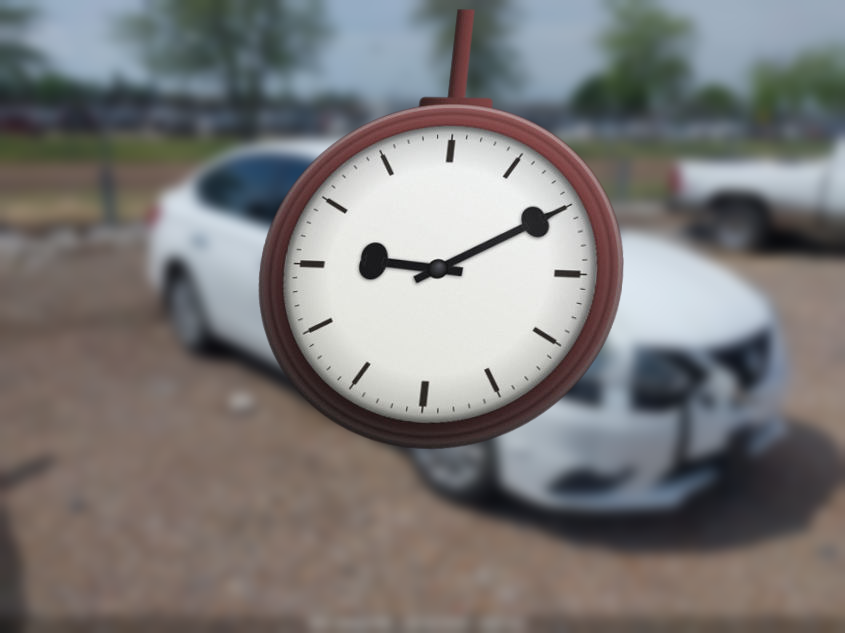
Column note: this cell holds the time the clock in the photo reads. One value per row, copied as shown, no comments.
9:10
